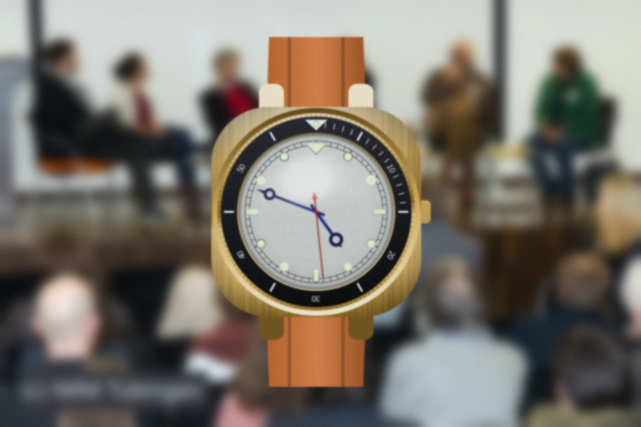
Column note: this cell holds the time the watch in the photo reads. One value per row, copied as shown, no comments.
4:48:29
